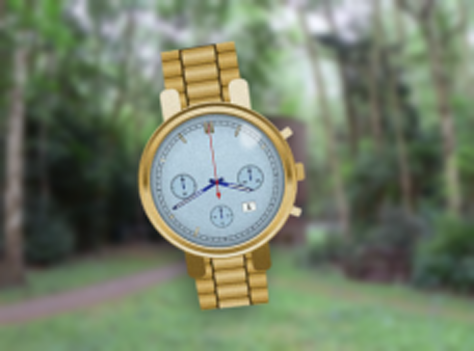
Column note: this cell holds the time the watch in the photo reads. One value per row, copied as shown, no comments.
3:41
